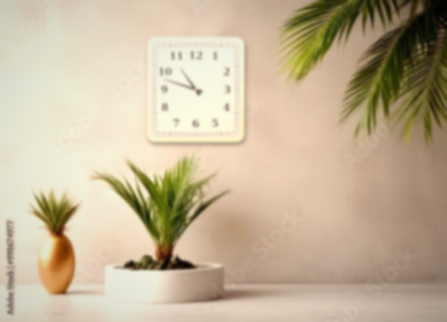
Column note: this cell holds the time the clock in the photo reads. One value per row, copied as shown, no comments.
10:48
